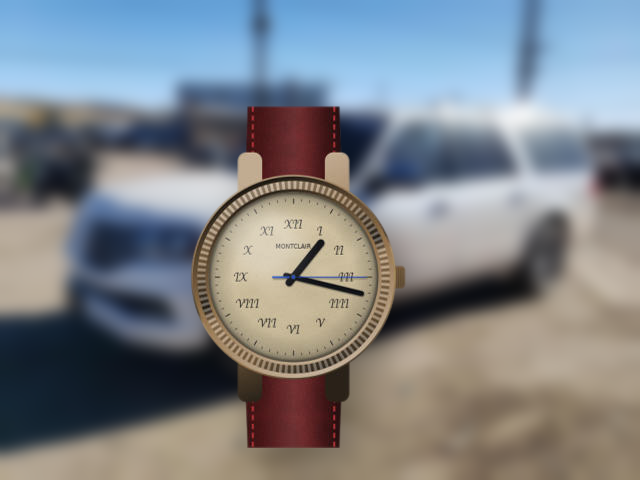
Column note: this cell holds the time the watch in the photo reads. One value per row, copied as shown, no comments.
1:17:15
